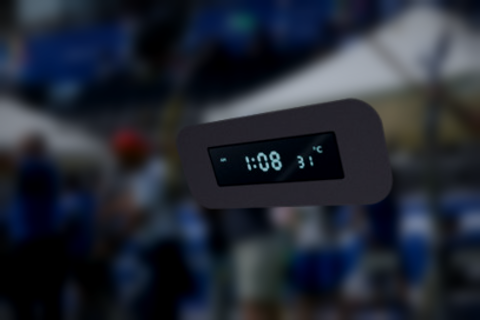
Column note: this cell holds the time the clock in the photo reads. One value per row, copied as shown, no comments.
1:08
